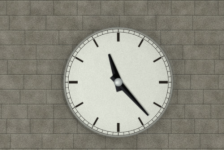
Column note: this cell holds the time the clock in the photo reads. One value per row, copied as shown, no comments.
11:23
